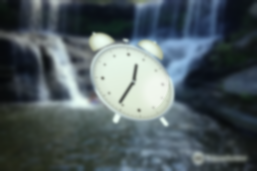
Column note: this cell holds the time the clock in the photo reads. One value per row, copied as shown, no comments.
12:36
